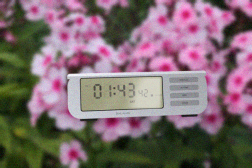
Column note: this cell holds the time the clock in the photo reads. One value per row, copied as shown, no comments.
1:43:42
